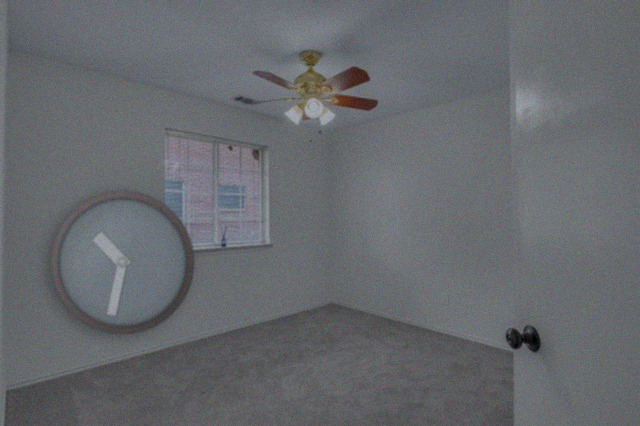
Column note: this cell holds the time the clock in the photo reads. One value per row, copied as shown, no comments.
10:32
